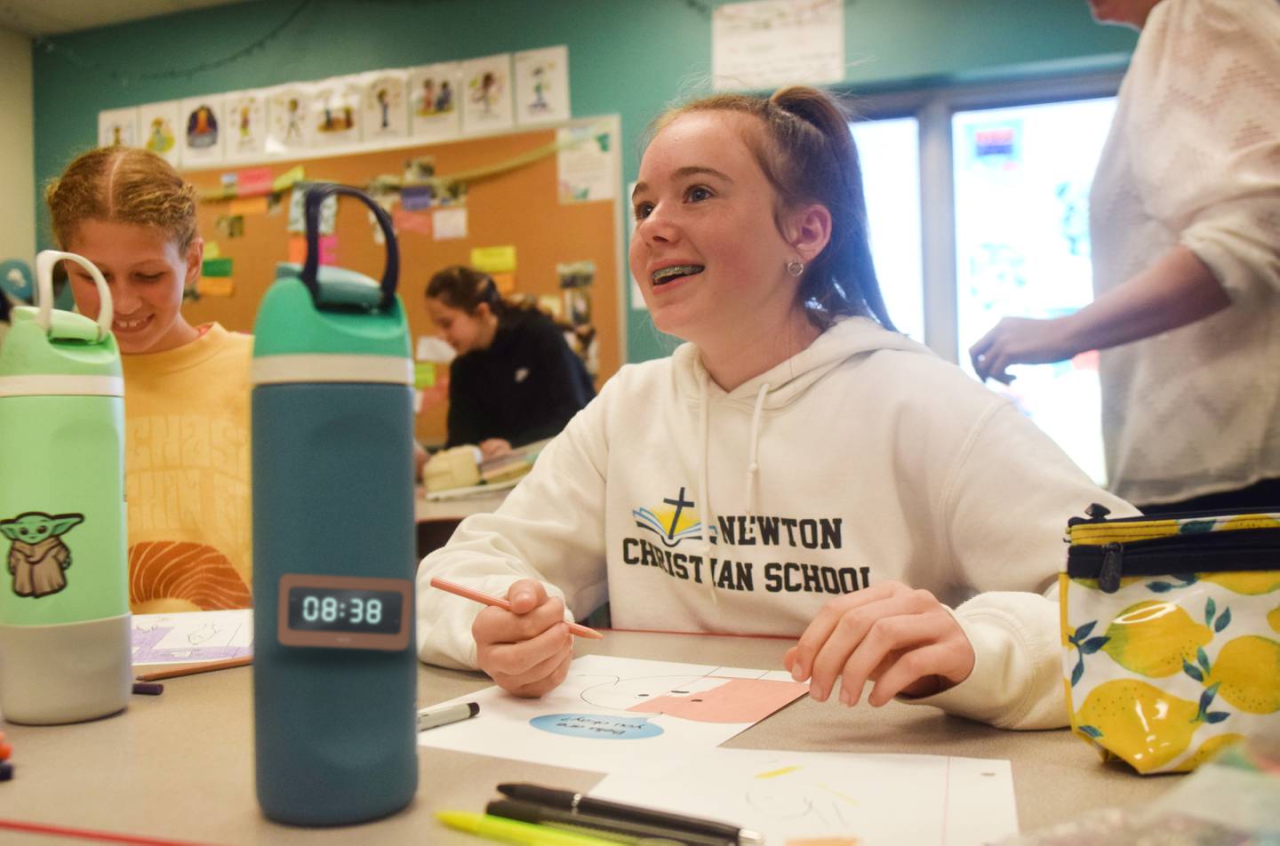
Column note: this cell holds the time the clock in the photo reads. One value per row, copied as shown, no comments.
8:38
